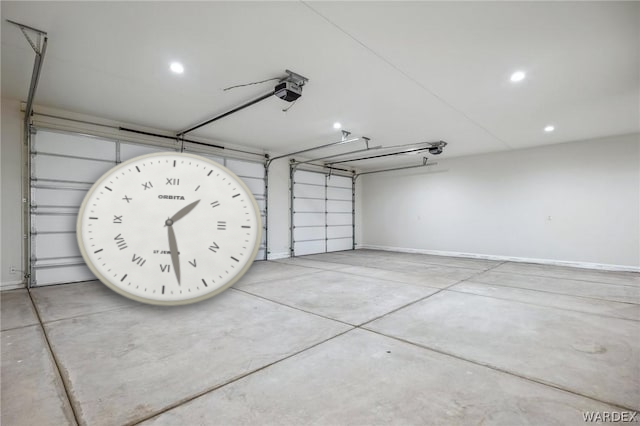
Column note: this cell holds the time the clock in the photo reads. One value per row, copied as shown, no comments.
1:28
